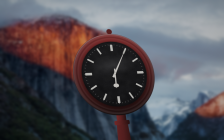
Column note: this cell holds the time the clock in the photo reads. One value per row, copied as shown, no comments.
6:05
